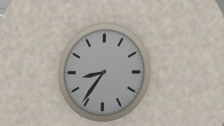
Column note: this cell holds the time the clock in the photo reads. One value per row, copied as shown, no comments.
8:36
